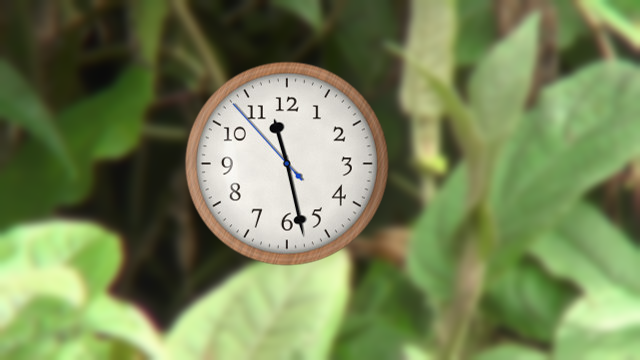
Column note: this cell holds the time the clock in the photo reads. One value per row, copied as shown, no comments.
11:27:53
